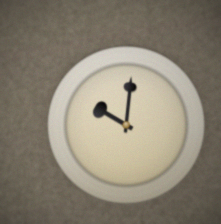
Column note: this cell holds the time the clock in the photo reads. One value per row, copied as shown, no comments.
10:01
